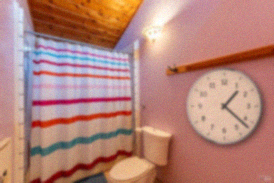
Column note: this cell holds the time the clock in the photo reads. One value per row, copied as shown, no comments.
1:22
